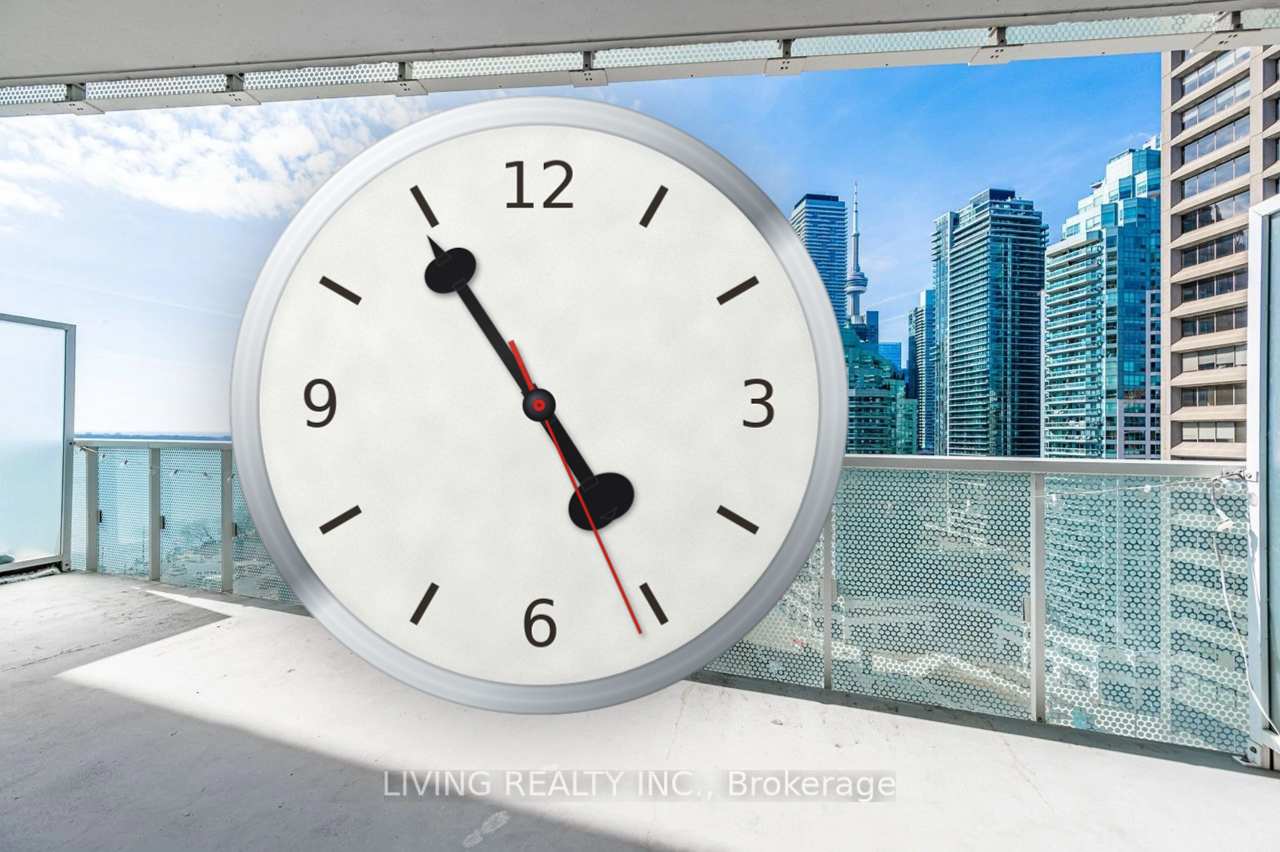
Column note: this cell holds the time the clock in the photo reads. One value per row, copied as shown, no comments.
4:54:26
